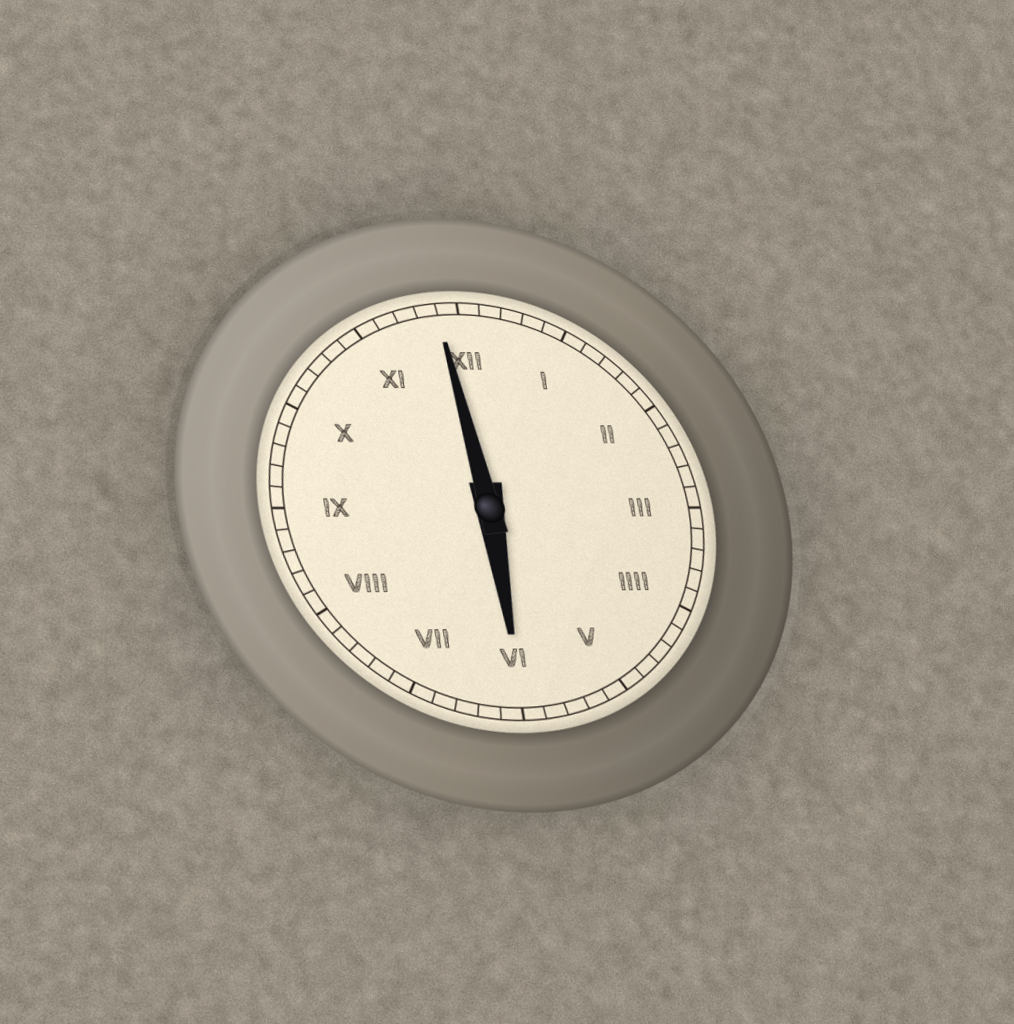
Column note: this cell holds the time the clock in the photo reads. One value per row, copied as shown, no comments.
5:59
